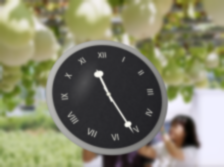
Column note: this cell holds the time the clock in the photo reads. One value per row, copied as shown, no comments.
11:26
